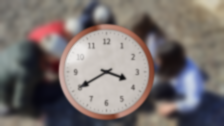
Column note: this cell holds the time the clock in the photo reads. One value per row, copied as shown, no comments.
3:40
